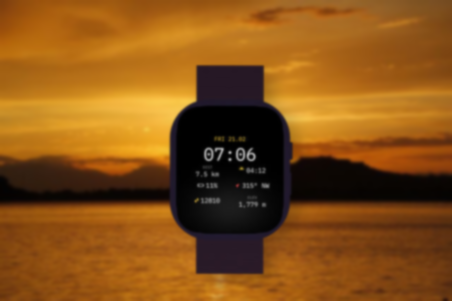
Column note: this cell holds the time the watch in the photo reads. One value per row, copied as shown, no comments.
7:06
